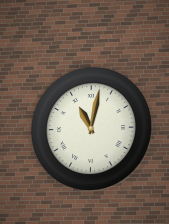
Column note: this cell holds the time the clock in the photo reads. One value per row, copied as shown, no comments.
11:02
